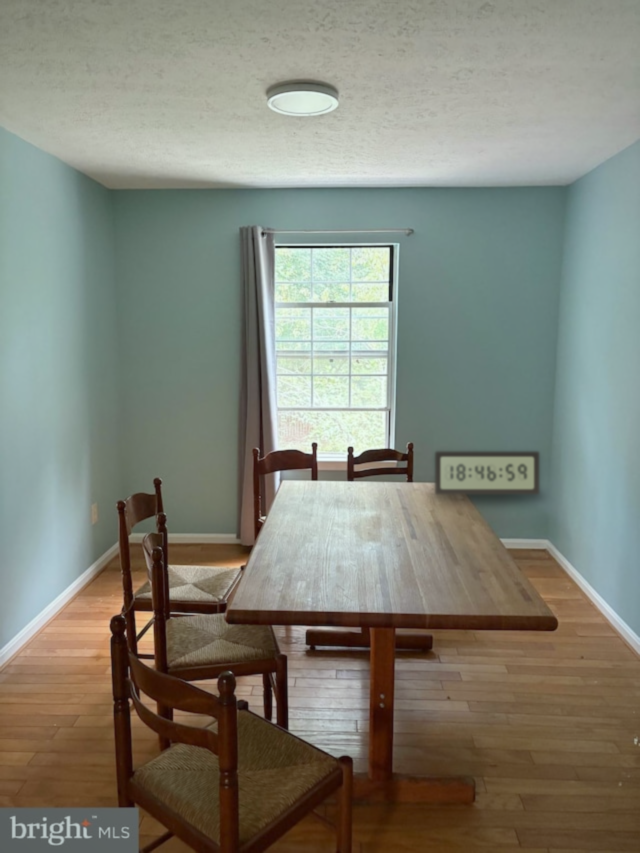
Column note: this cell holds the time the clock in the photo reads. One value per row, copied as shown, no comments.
18:46:59
